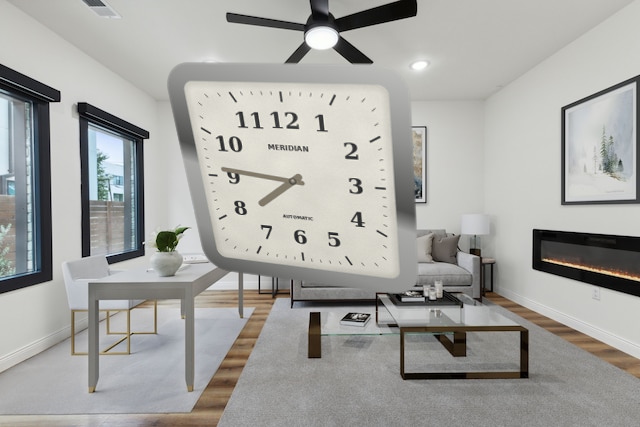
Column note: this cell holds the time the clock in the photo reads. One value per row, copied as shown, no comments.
7:46
